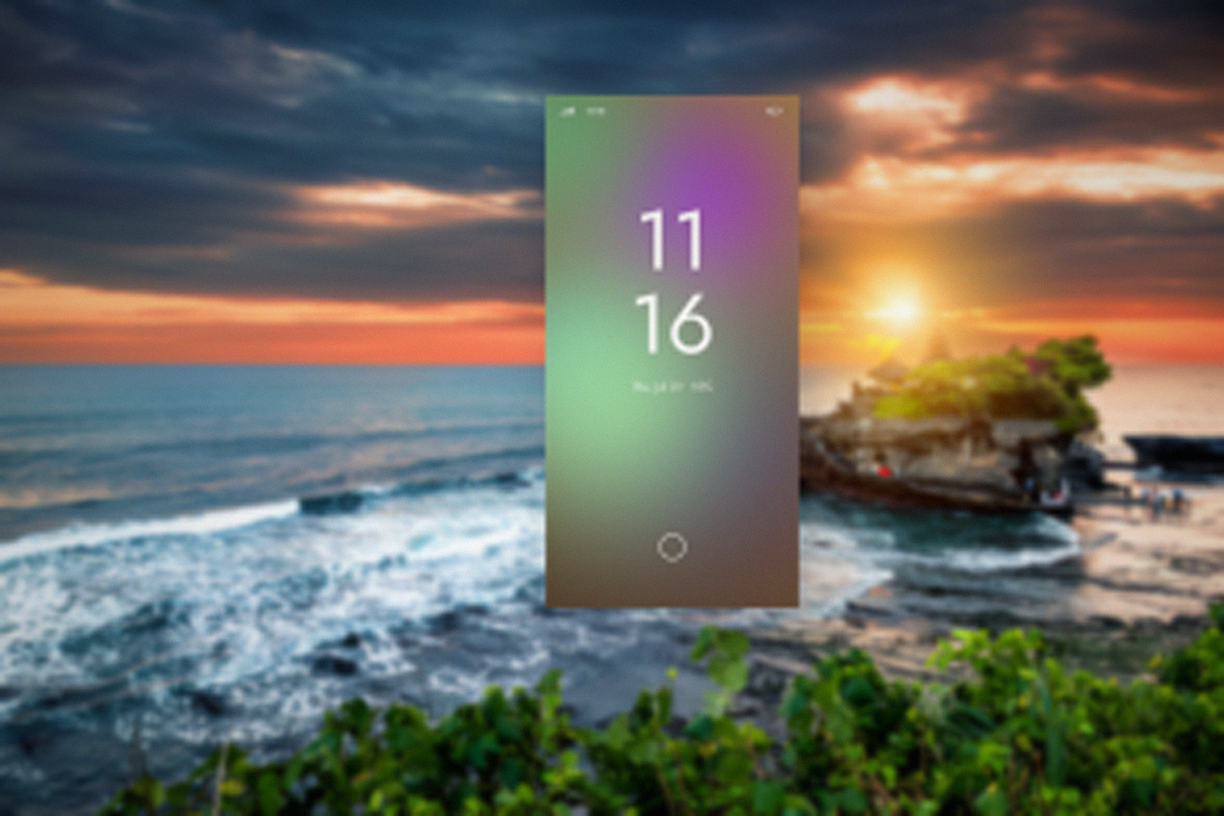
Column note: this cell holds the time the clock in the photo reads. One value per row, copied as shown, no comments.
11:16
